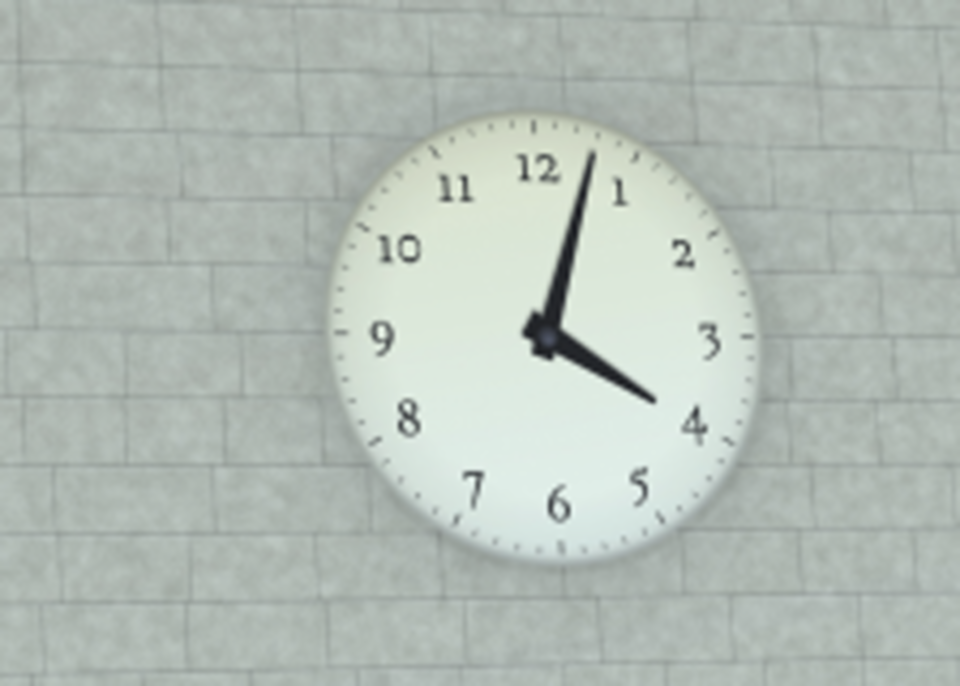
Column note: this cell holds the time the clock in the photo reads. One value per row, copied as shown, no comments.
4:03
